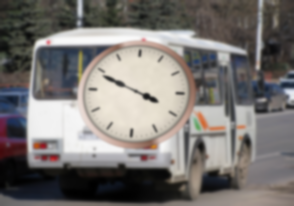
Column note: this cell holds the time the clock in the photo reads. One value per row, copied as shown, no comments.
3:49
